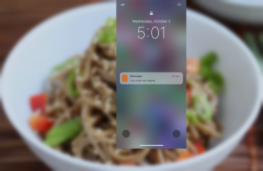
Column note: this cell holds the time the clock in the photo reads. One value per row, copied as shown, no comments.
5:01
